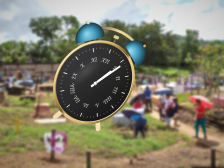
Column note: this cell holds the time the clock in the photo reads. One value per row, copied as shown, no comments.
1:06
